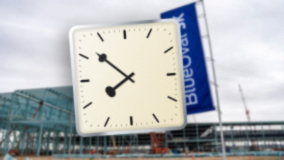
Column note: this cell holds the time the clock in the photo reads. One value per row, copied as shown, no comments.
7:52
